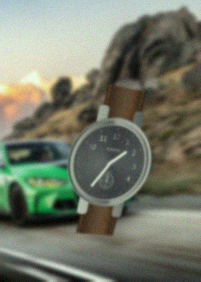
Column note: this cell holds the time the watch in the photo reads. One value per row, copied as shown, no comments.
1:35
